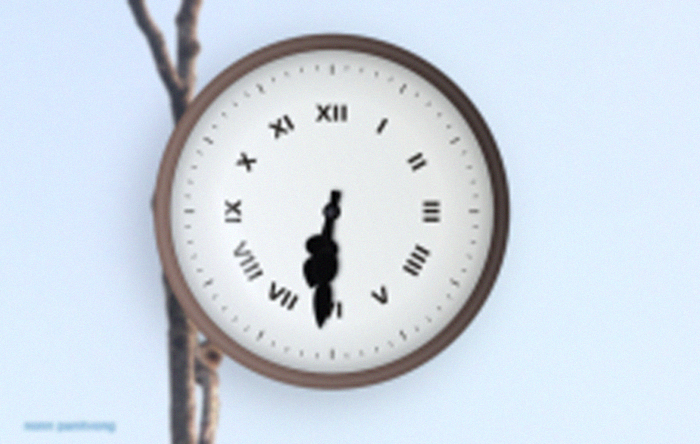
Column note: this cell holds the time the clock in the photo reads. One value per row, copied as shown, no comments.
6:31
